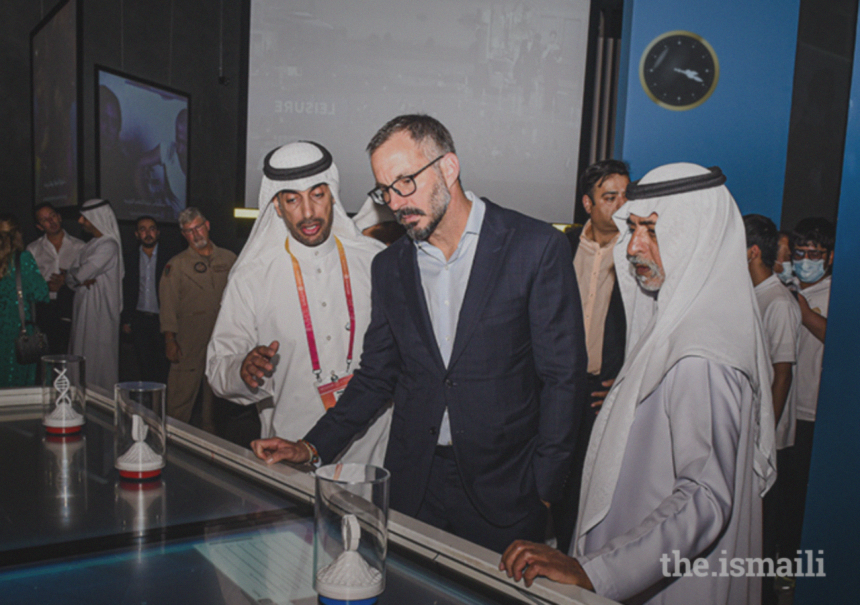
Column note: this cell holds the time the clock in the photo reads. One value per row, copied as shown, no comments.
3:19
